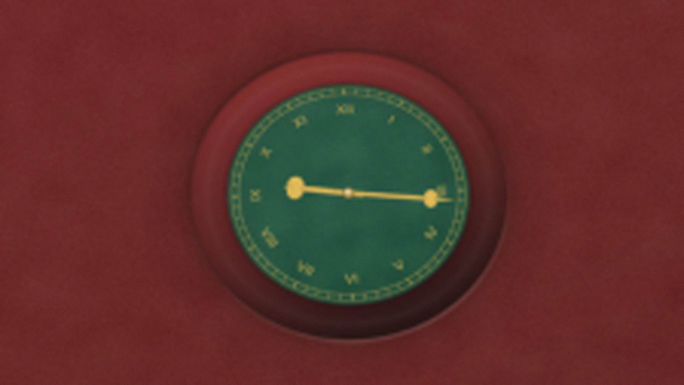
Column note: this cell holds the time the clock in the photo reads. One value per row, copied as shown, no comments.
9:16
